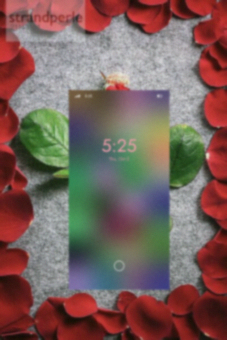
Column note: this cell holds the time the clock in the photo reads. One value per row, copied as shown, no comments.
5:25
